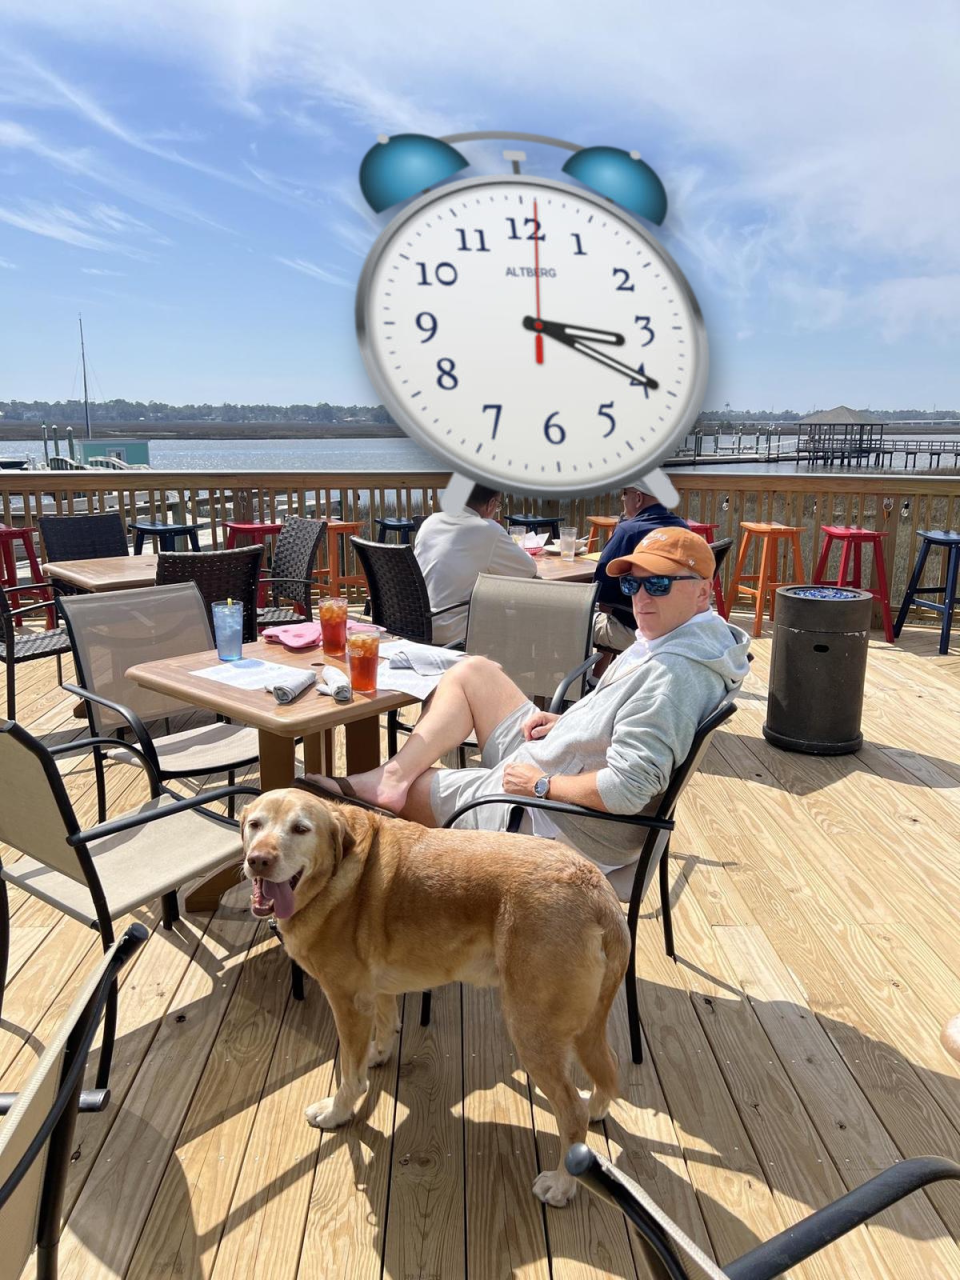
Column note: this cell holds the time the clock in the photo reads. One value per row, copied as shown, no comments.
3:20:01
